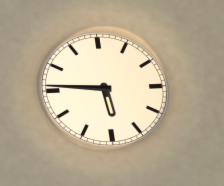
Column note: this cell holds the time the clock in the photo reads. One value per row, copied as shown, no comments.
5:46
